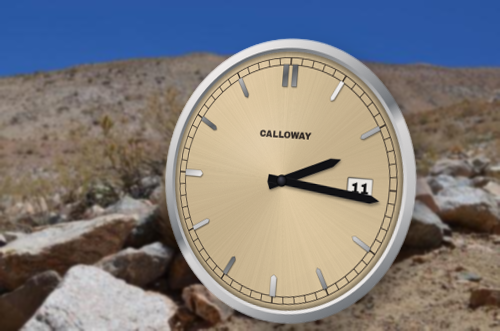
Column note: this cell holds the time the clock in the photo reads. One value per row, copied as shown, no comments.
2:16
